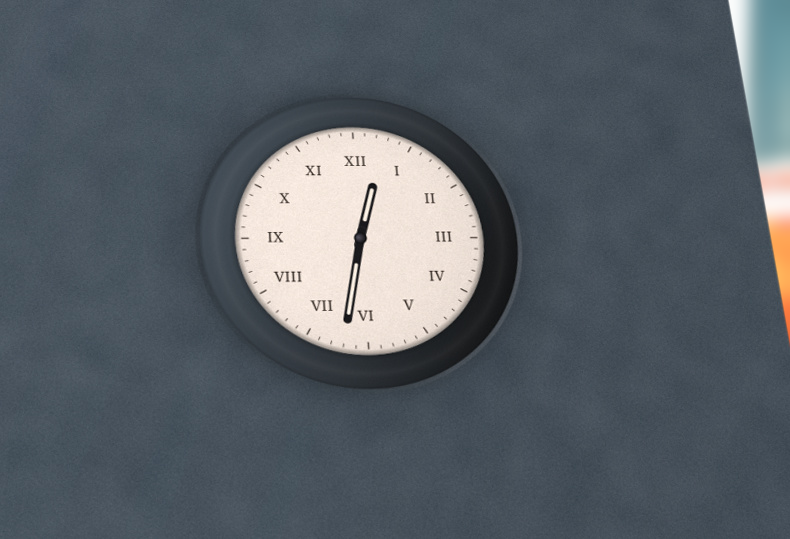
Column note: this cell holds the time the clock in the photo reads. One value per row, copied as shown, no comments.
12:32
